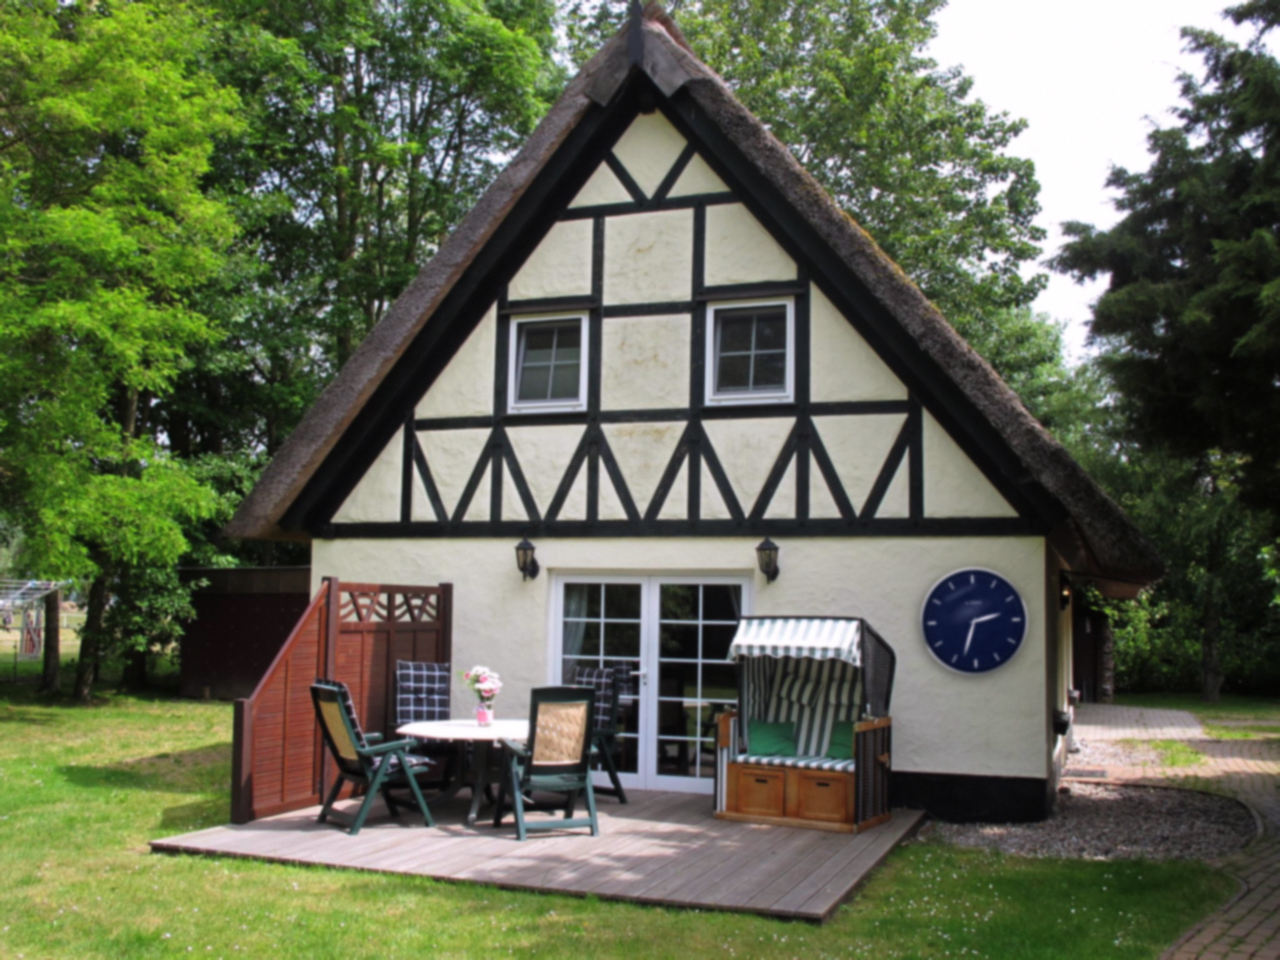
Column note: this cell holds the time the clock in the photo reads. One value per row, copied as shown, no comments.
2:33
